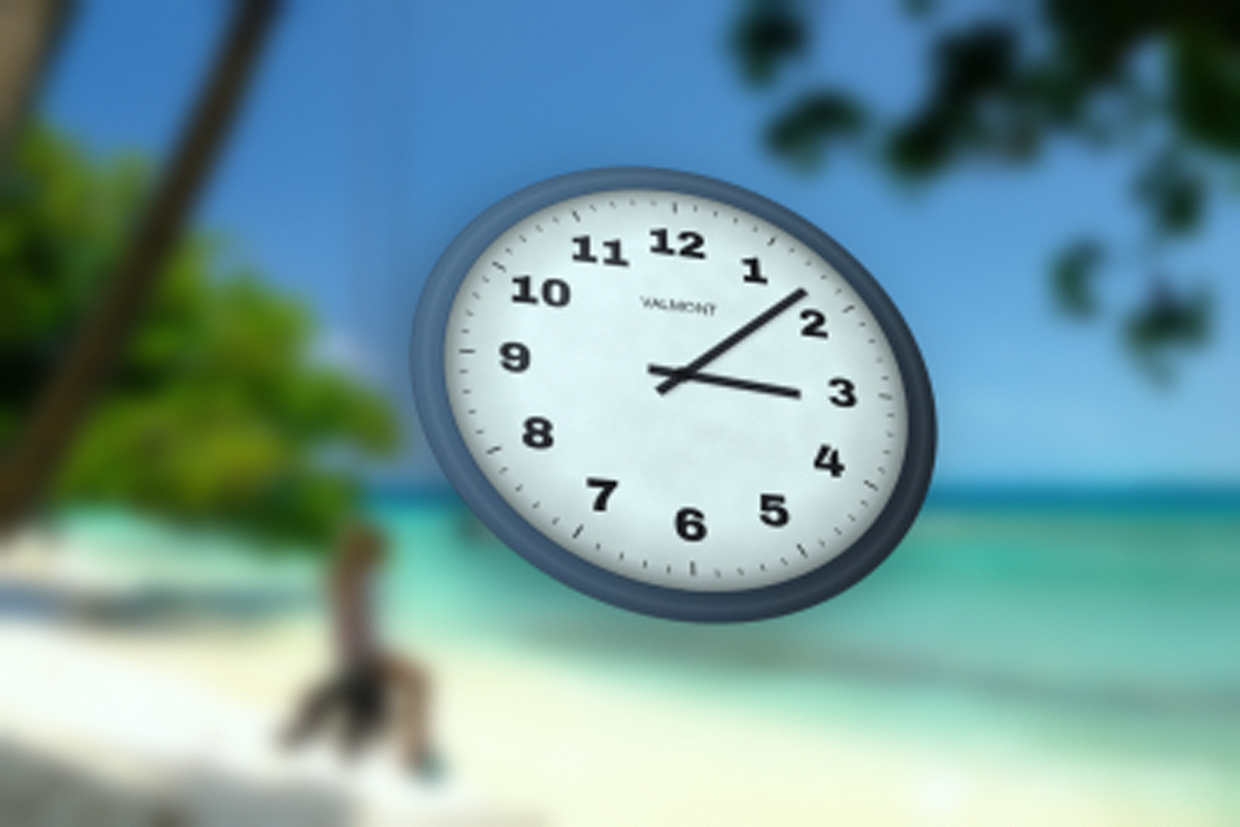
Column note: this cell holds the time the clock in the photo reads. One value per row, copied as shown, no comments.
3:08
